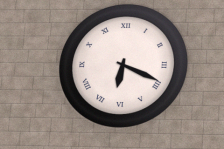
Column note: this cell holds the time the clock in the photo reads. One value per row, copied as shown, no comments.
6:19
